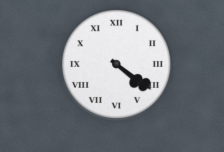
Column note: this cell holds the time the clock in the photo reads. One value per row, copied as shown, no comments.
4:21
